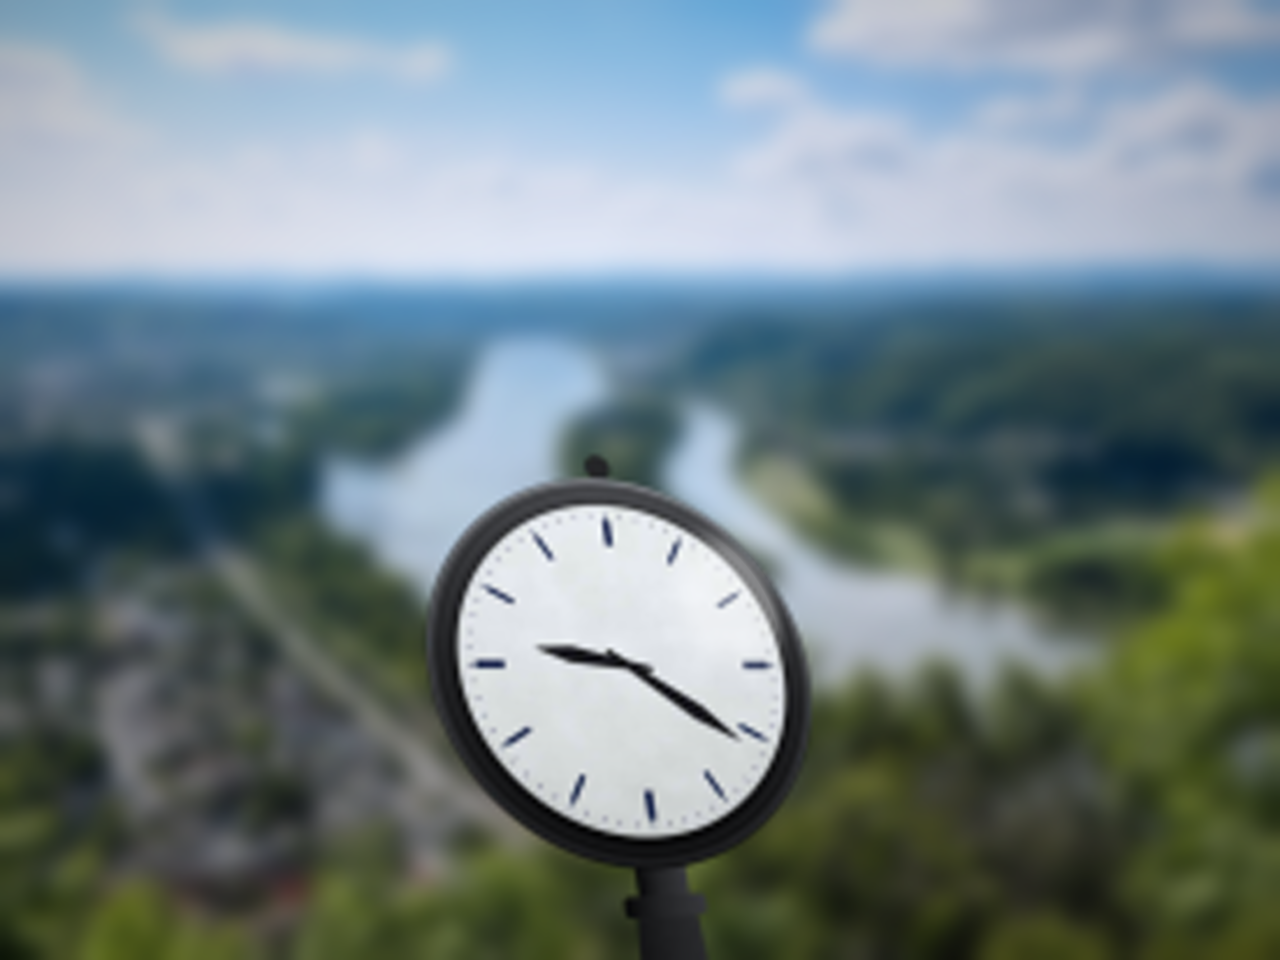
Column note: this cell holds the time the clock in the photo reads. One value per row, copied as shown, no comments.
9:21
